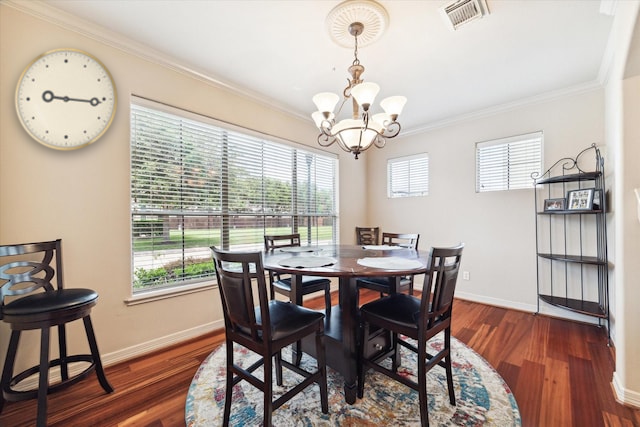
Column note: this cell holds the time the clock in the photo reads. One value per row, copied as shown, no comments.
9:16
